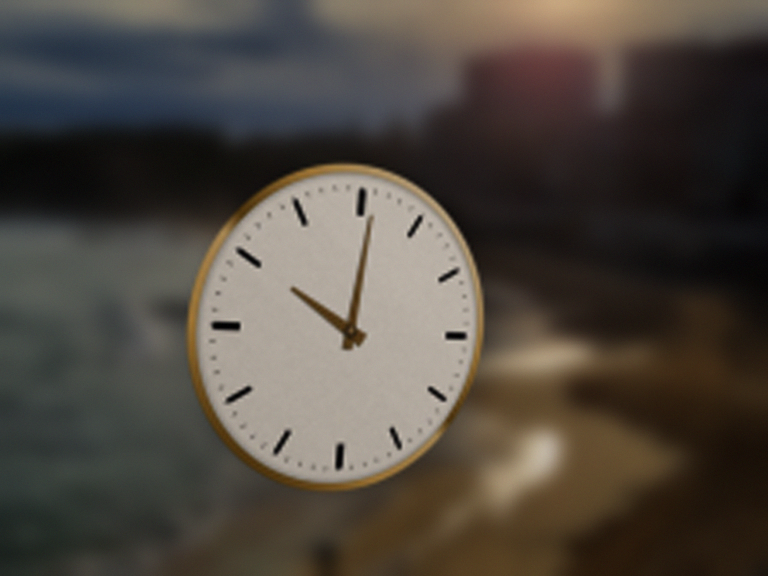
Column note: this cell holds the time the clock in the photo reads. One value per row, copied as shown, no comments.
10:01
